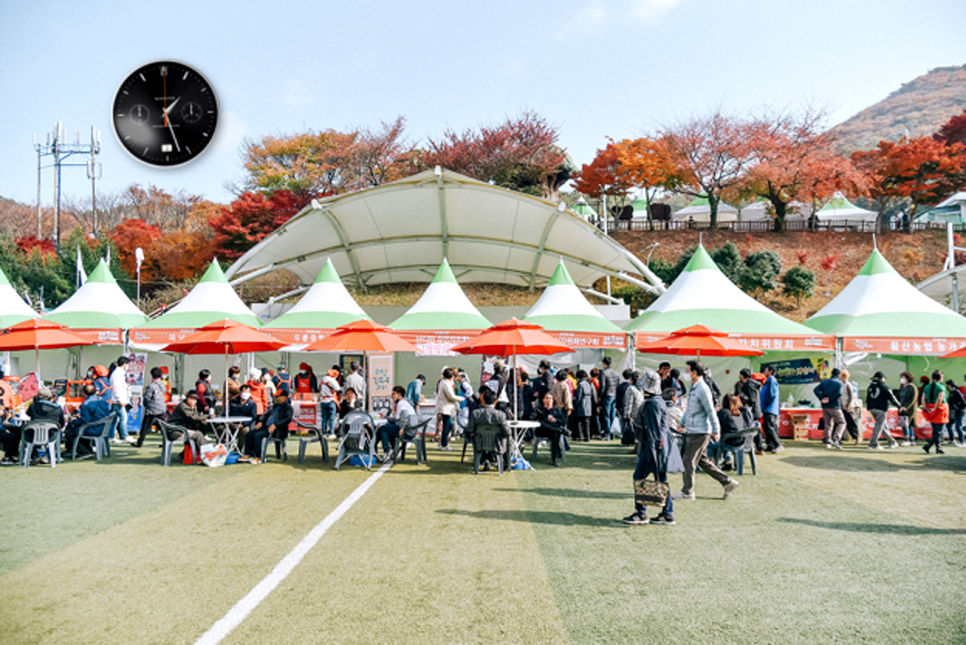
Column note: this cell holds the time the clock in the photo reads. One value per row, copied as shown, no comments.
1:27
